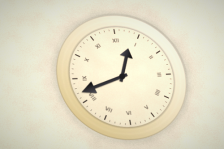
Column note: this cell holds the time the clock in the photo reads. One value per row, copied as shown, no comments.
12:42
